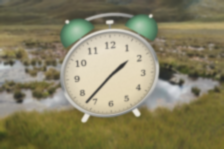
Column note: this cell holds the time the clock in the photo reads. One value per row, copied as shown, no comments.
1:37
